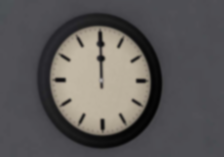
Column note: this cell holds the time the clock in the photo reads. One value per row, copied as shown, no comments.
12:00
